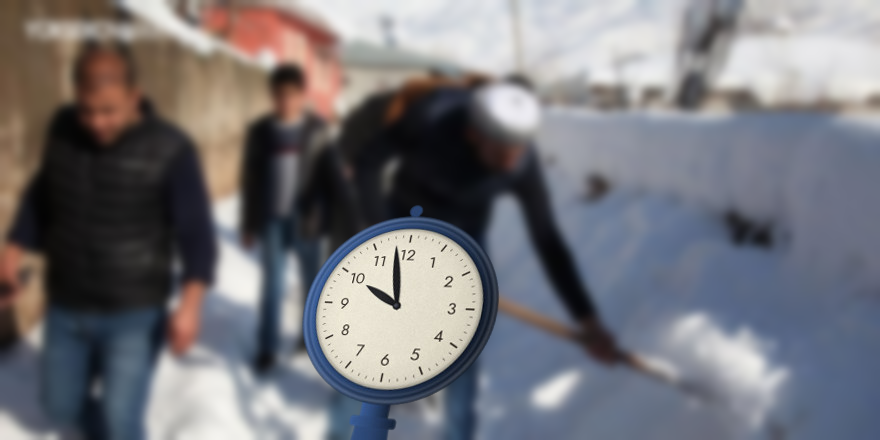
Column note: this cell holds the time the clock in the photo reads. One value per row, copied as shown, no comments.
9:58
